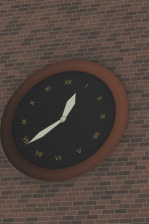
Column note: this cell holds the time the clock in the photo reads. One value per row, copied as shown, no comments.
12:39
